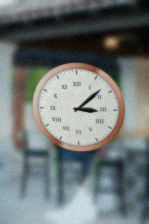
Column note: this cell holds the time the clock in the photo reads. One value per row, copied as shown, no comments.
3:08
